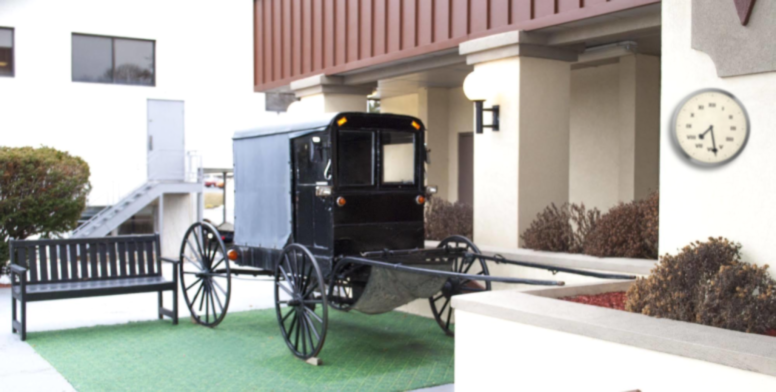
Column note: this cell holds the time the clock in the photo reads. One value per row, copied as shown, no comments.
7:28
